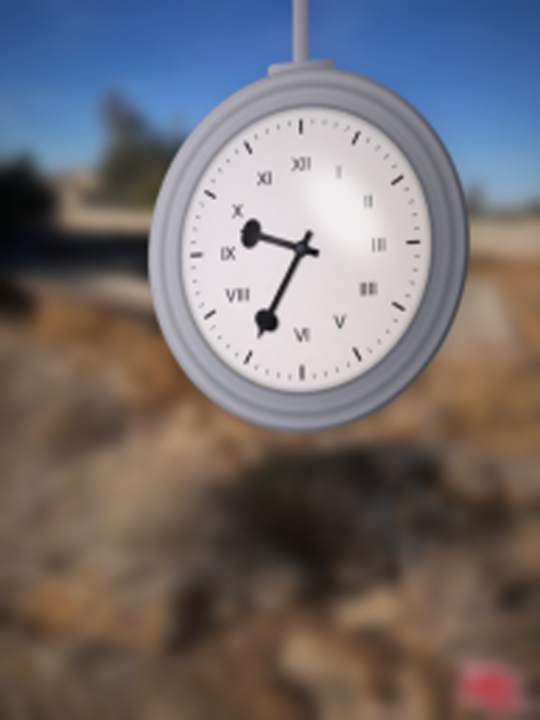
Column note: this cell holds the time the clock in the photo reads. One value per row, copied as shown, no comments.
9:35
